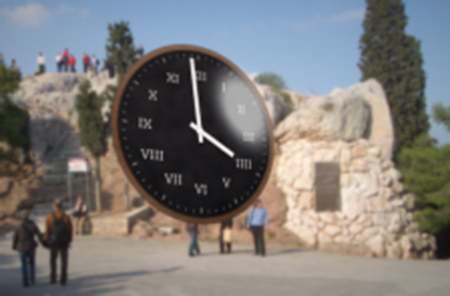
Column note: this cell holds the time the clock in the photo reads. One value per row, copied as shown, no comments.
3:59
